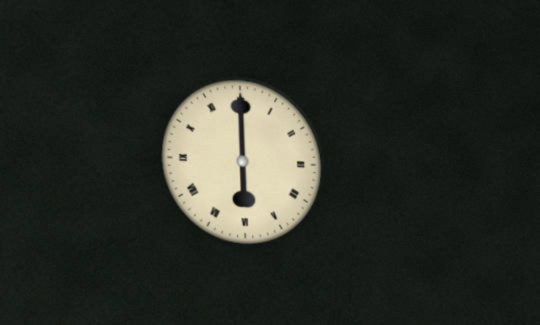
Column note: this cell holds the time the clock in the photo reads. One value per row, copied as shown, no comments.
6:00
